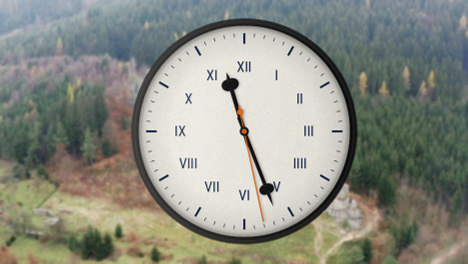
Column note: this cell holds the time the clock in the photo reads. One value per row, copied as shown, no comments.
11:26:28
